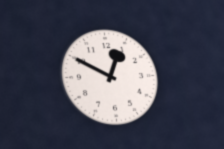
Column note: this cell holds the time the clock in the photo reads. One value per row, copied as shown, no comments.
12:50
